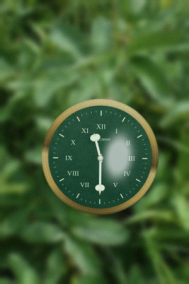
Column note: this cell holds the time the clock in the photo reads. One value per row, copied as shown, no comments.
11:30
